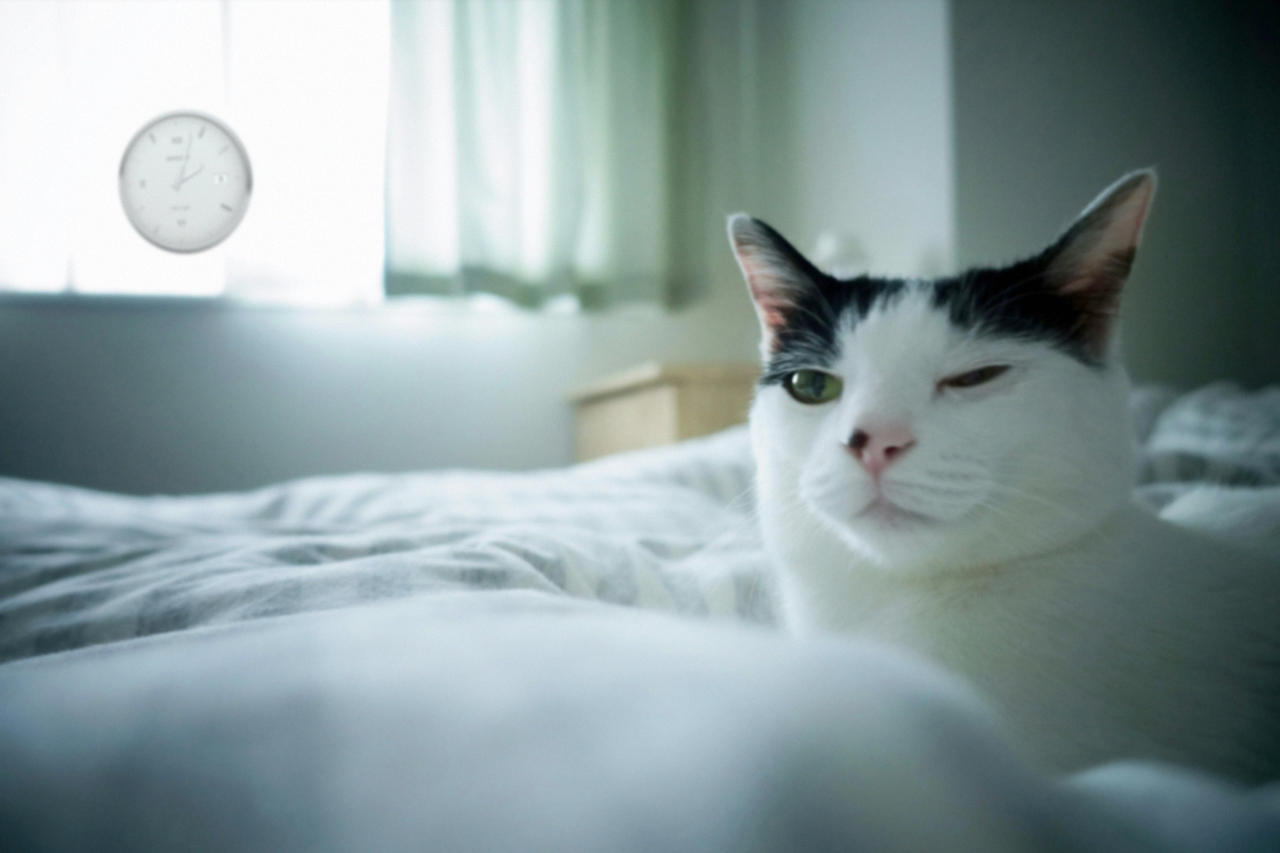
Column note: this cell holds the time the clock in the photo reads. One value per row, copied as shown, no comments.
2:03
